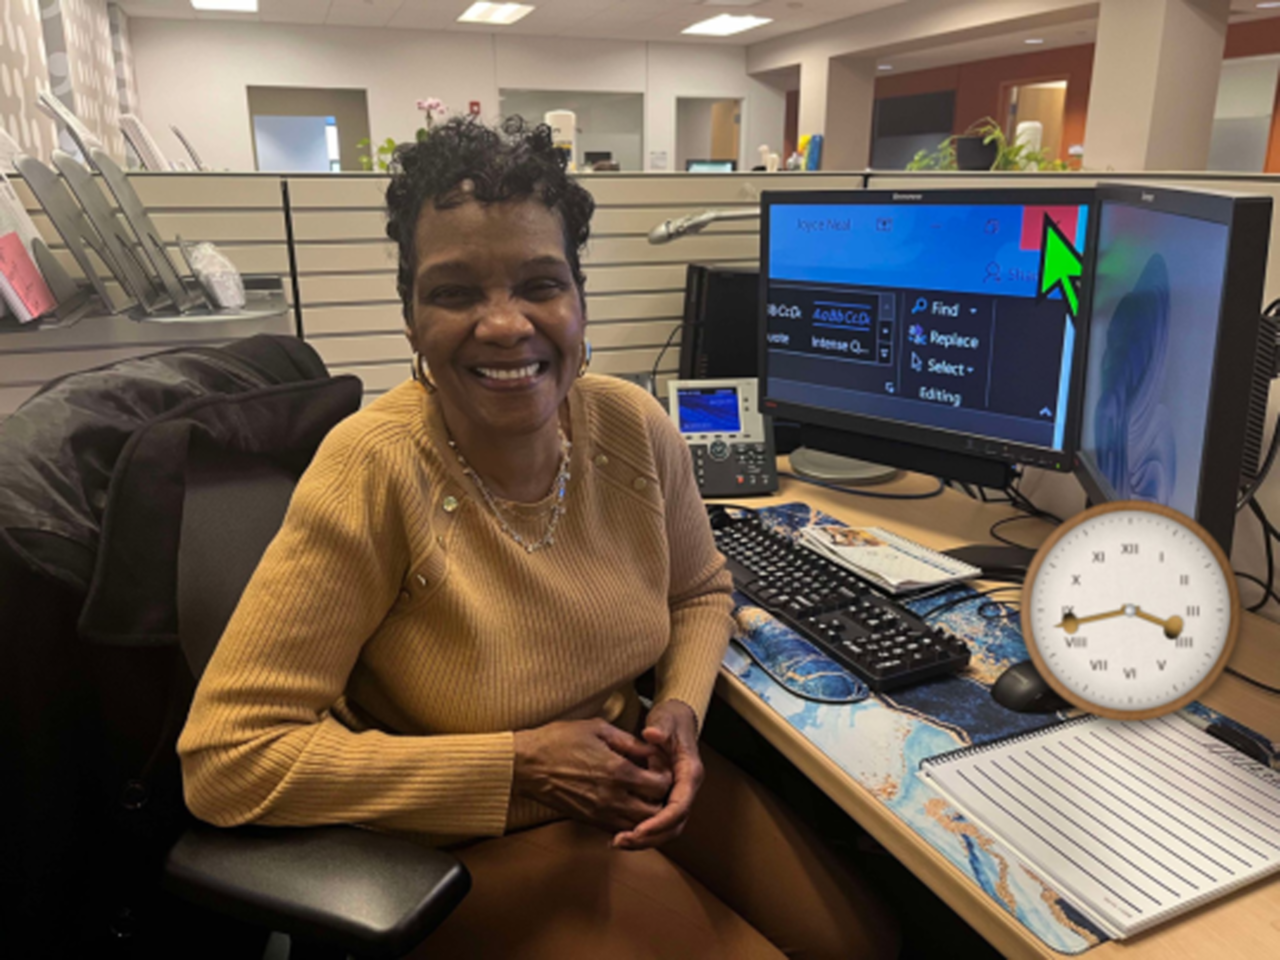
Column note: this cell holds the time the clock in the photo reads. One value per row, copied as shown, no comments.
3:43
